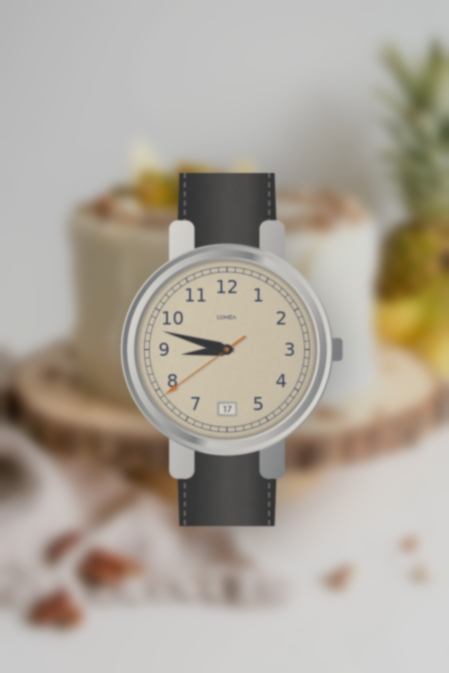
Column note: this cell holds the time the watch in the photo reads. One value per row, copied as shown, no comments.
8:47:39
